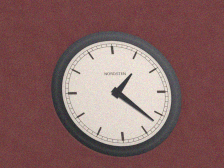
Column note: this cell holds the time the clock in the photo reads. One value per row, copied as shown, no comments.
1:22
